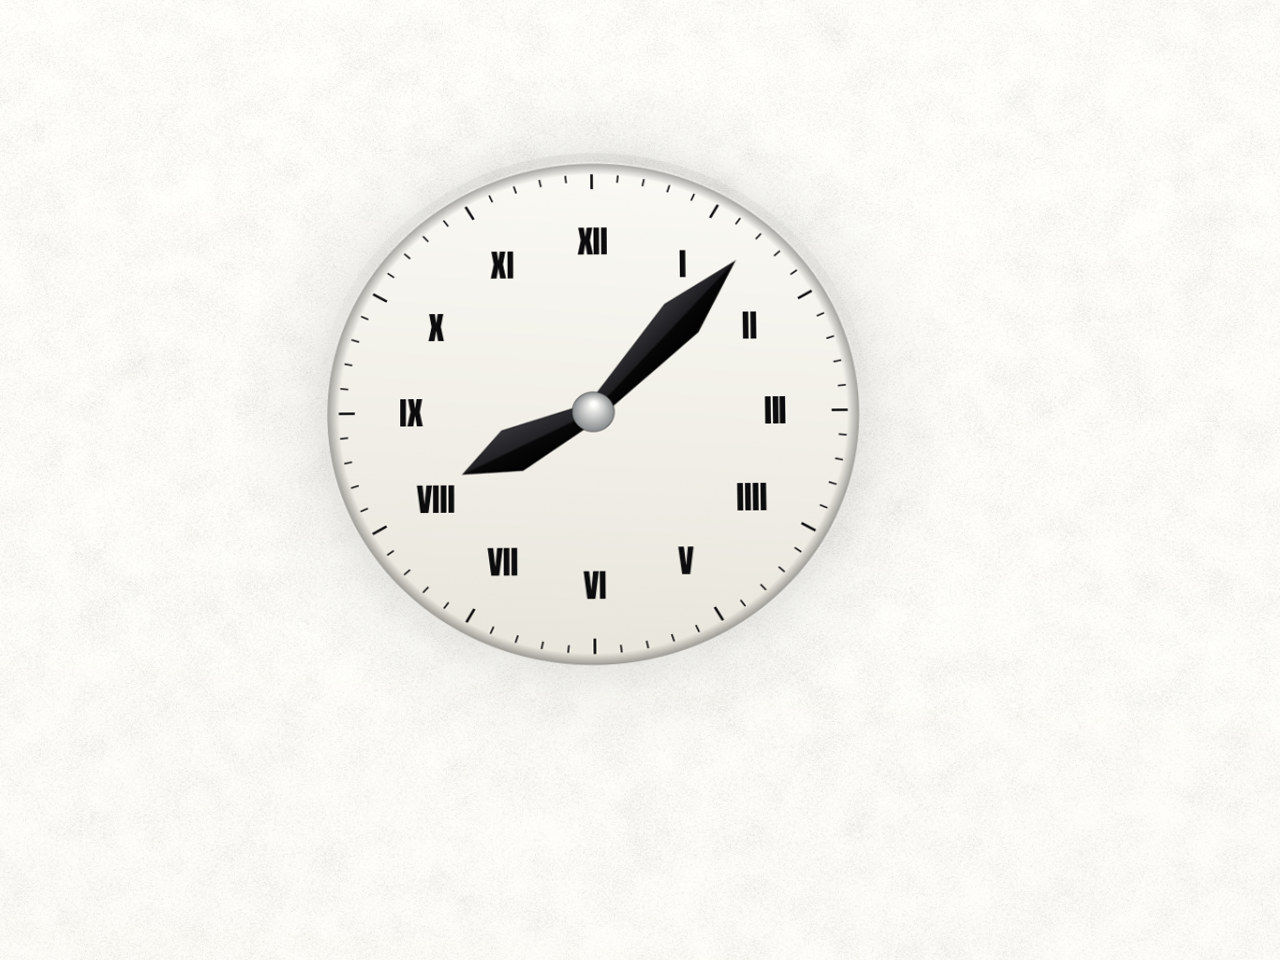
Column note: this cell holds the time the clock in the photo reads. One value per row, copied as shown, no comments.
8:07
